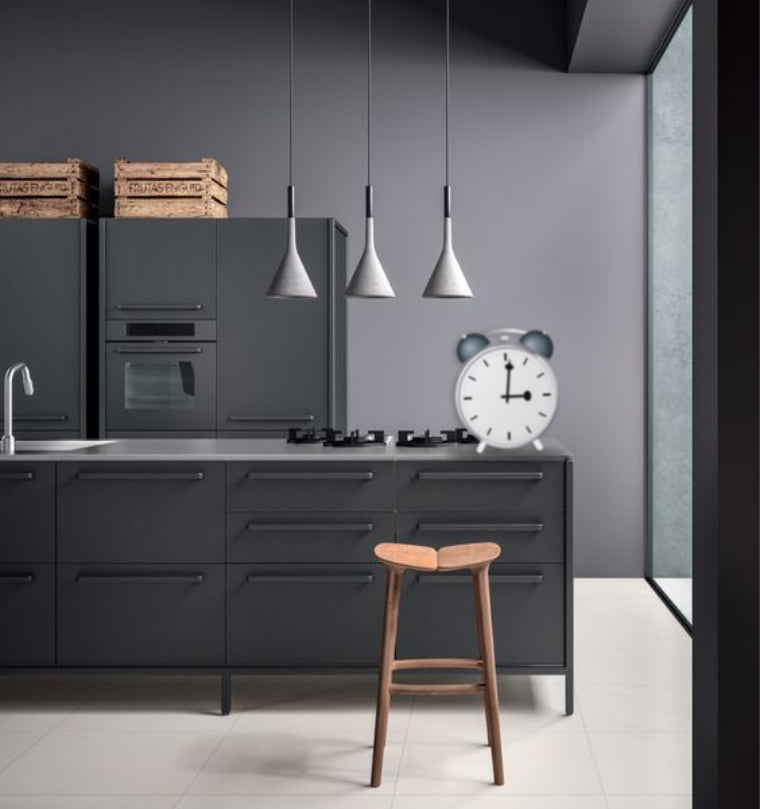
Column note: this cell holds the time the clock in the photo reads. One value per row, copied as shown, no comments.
3:01
